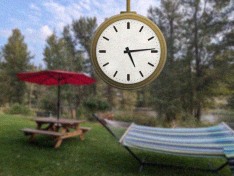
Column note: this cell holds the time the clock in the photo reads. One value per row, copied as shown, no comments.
5:14
